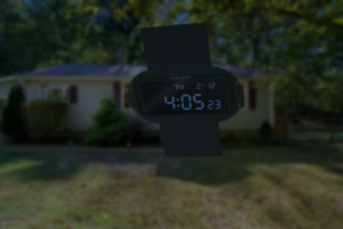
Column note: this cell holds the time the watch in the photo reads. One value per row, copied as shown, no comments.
4:05:23
